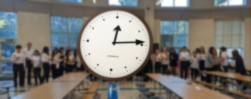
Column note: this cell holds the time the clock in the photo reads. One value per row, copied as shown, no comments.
12:14
